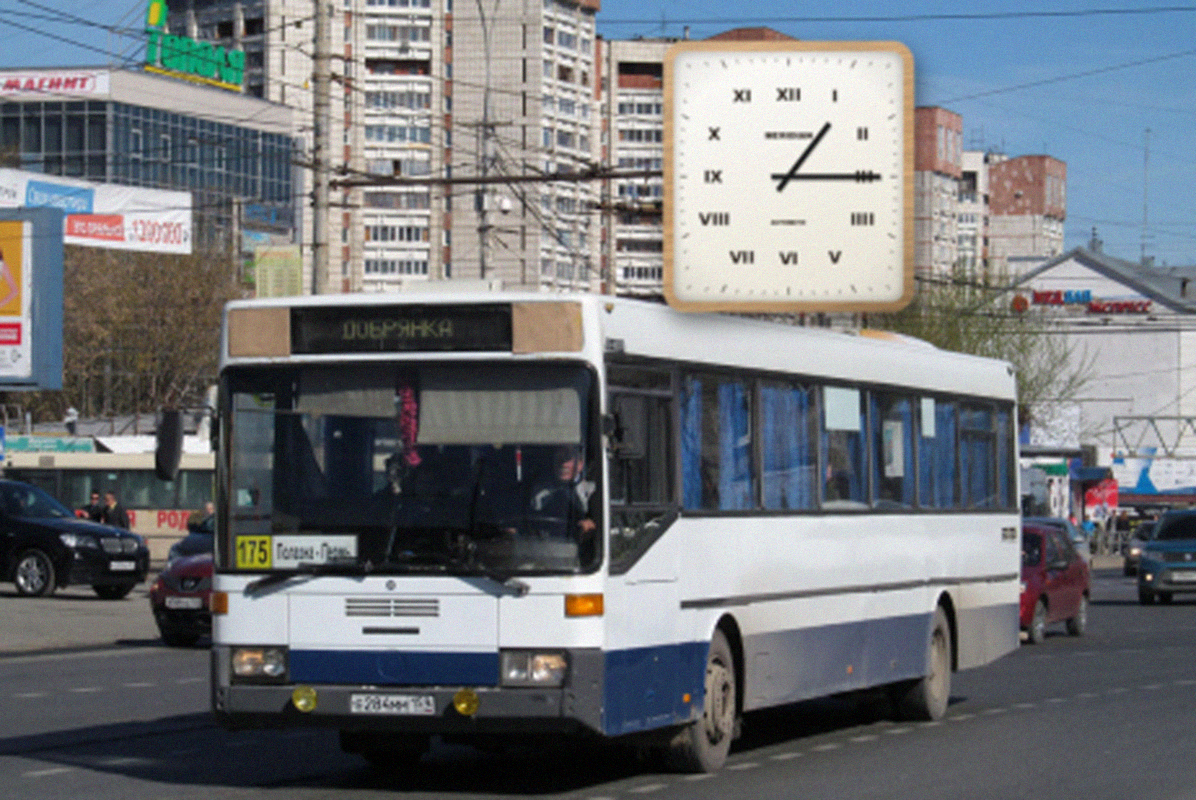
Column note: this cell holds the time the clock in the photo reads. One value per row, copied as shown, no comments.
1:15
